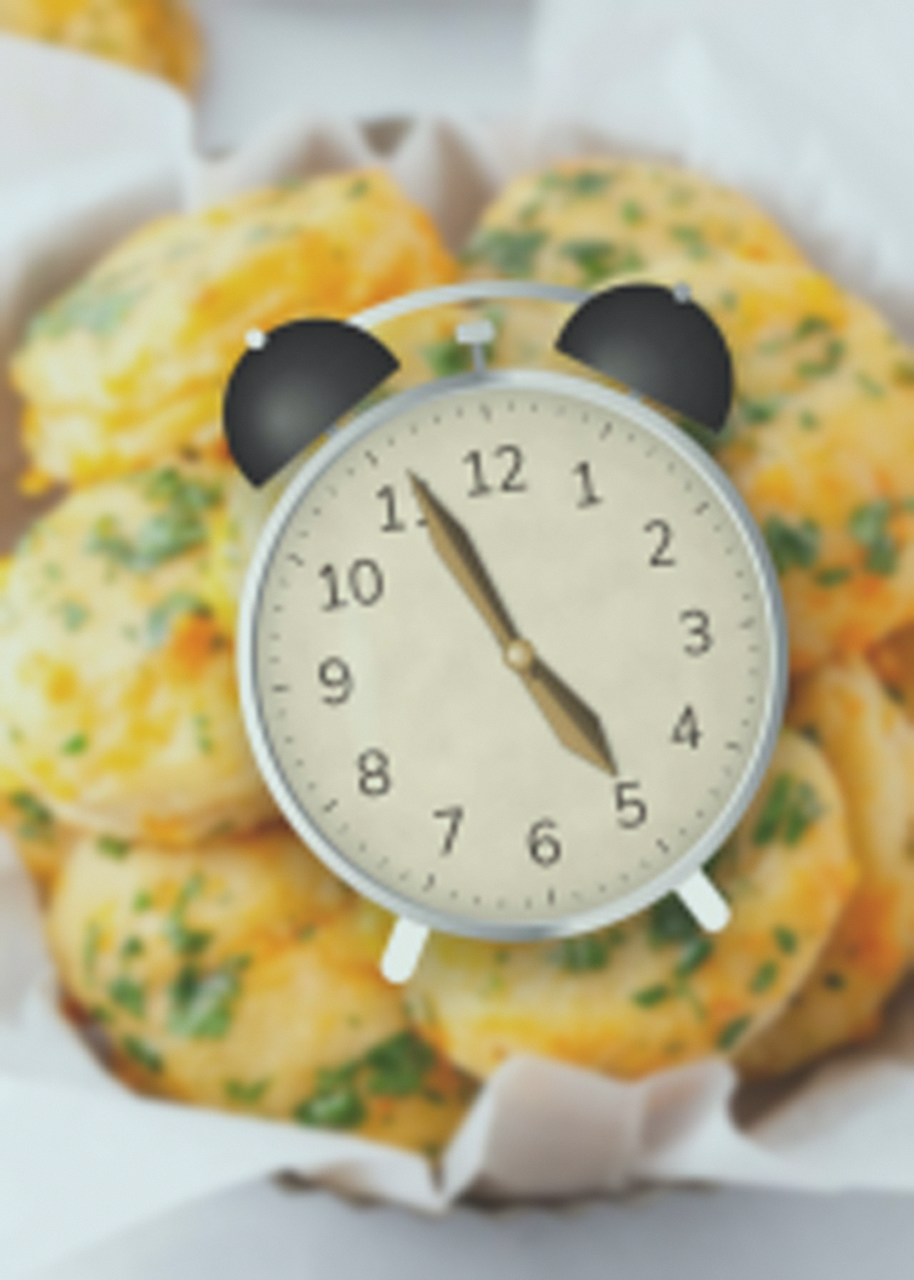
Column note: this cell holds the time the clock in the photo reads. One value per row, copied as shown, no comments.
4:56
